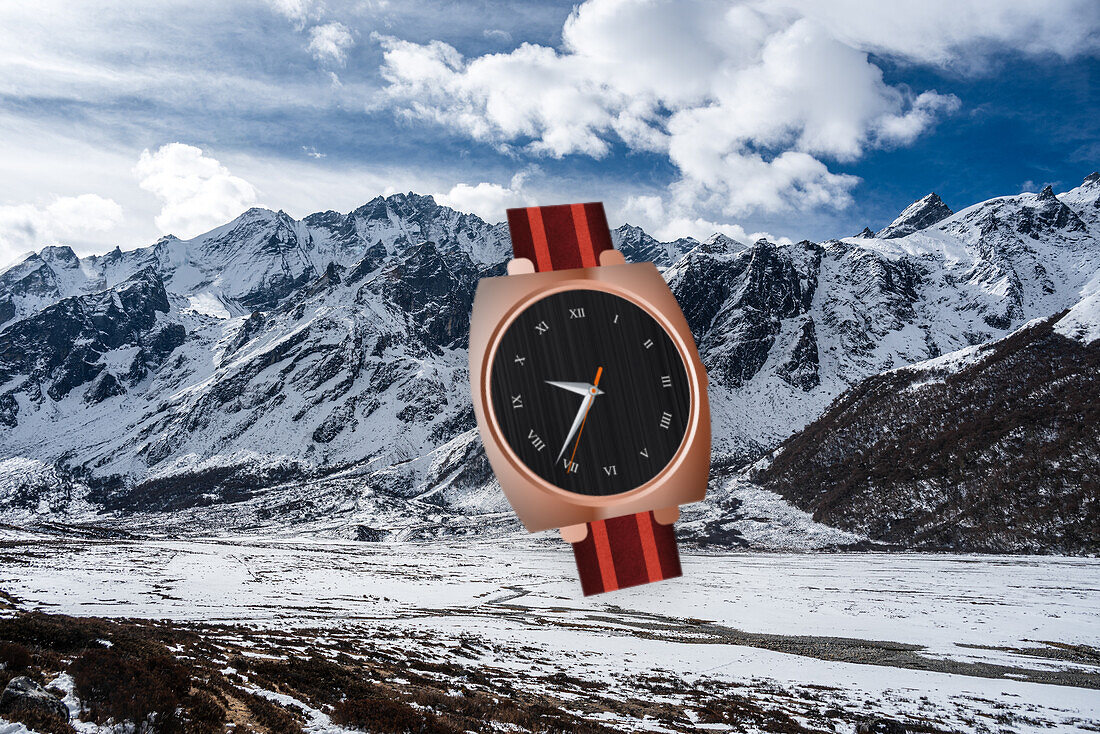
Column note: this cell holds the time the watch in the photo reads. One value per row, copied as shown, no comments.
9:36:35
